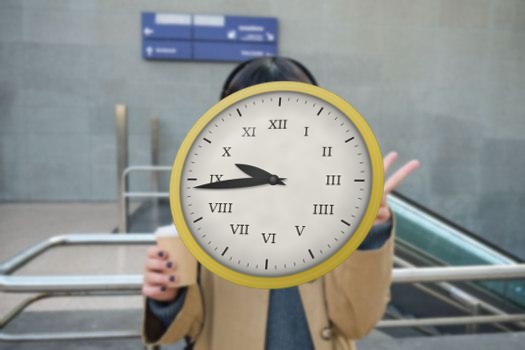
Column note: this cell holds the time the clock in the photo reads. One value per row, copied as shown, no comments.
9:44
